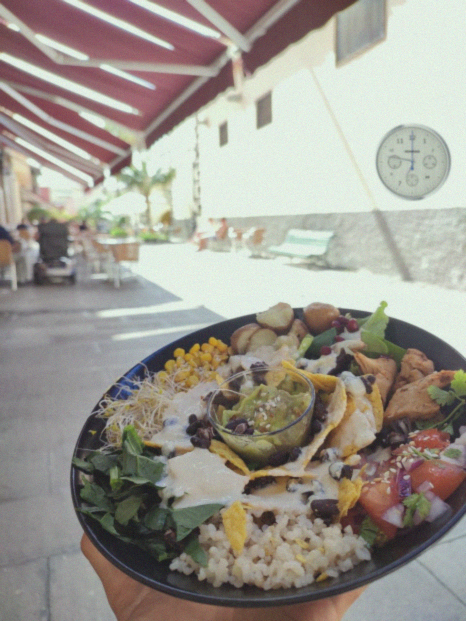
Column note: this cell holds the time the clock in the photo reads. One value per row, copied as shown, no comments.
6:47
